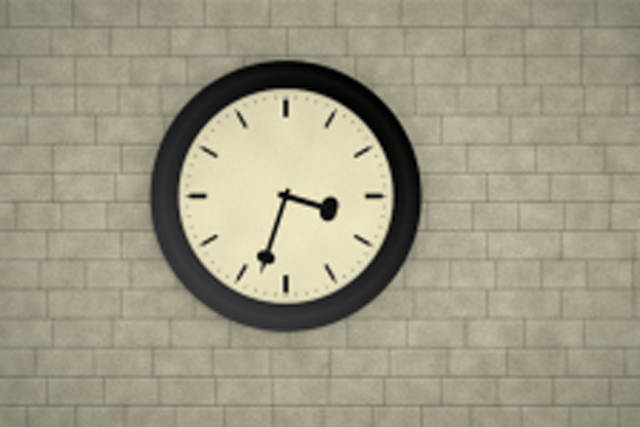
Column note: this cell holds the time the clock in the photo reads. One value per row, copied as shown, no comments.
3:33
